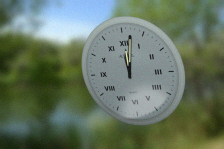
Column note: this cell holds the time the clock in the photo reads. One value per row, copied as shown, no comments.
12:02
